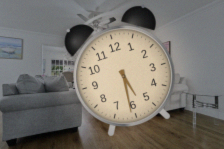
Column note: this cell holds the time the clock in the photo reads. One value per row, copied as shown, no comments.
5:31
